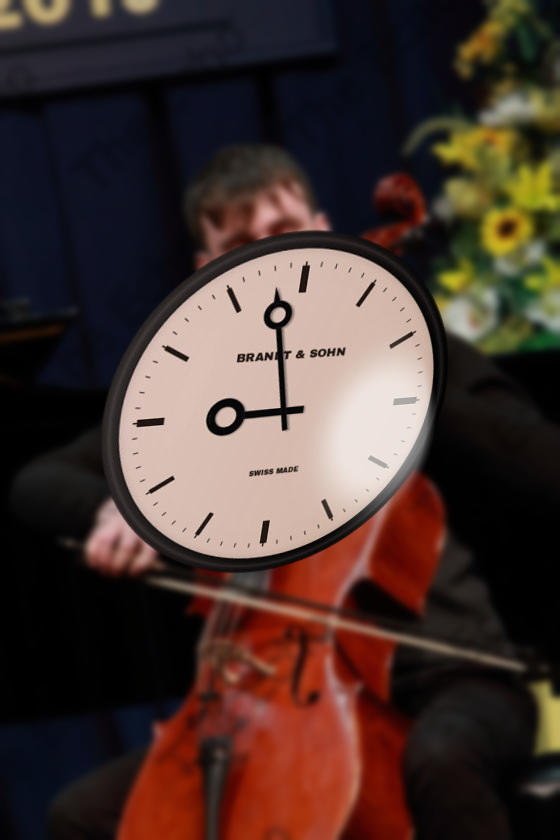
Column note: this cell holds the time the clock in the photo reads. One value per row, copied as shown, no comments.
8:58
